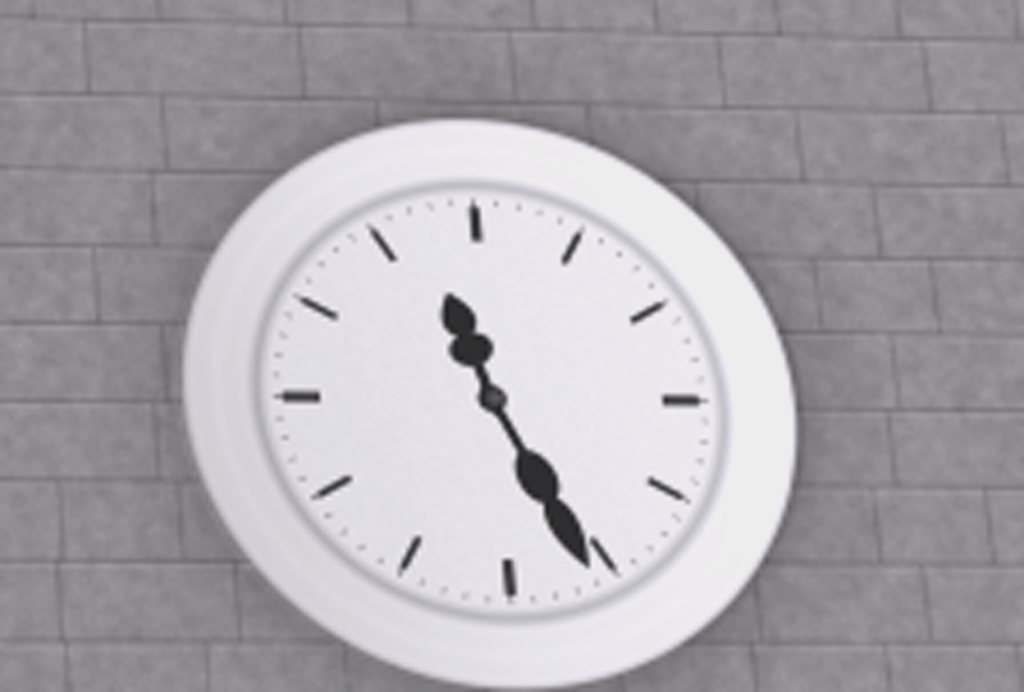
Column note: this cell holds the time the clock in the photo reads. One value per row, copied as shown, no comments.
11:26
